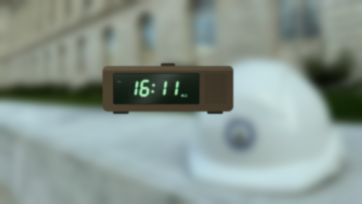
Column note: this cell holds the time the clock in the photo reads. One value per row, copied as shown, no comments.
16:11
